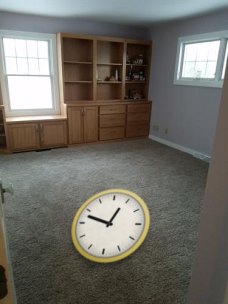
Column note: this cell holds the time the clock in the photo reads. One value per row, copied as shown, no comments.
12:48
